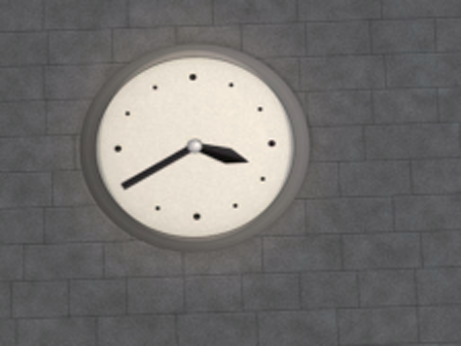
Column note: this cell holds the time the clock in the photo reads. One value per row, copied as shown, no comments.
3:40
